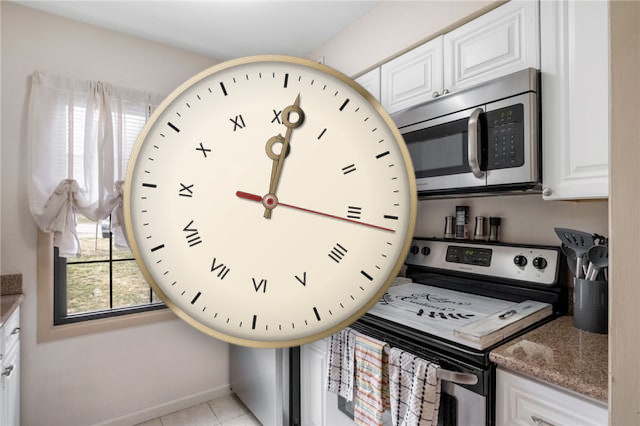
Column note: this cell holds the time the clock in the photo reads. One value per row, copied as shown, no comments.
12:01:16
